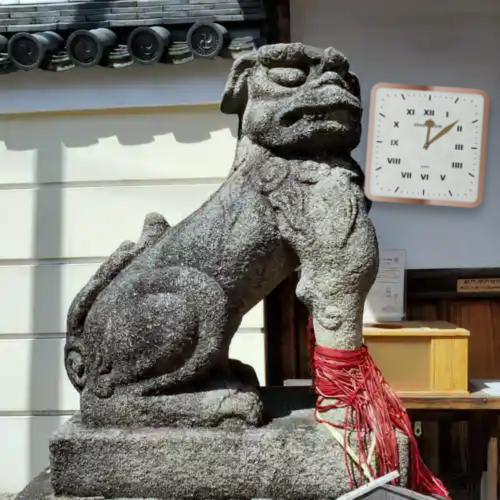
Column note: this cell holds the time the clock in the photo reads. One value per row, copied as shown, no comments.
12:08
